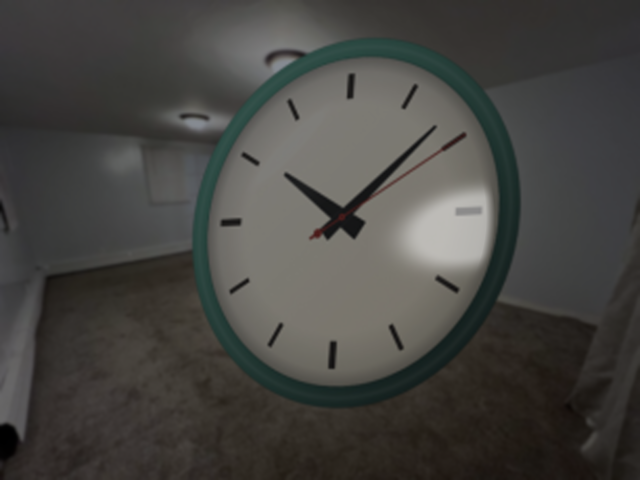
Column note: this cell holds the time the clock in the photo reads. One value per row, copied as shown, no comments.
10:08:10
